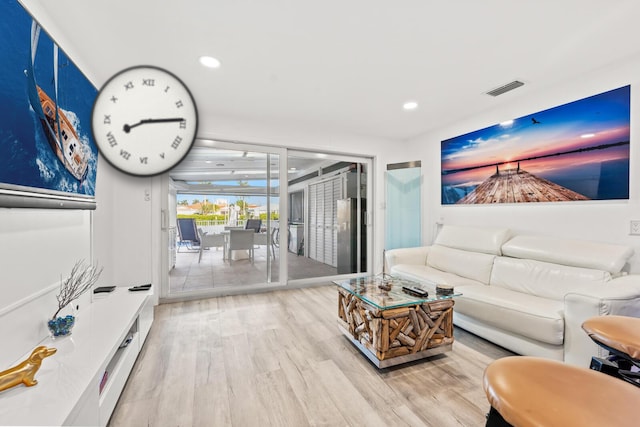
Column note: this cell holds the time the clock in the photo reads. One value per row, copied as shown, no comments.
8:14
